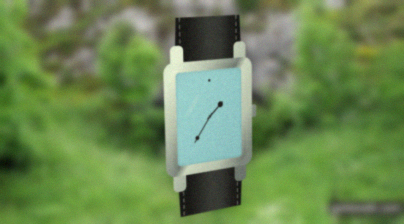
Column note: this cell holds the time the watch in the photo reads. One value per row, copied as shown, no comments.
1:36
